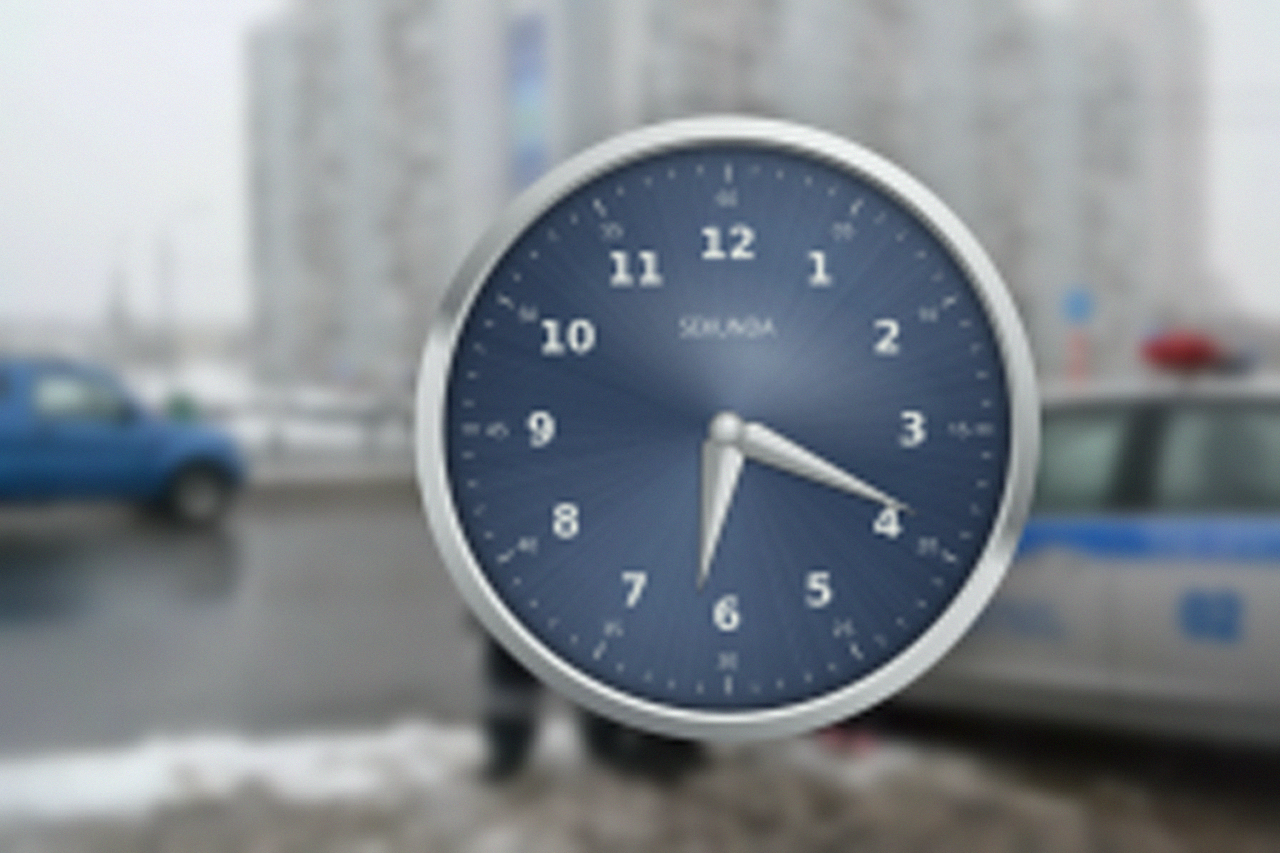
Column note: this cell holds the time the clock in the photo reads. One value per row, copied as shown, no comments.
6:19
